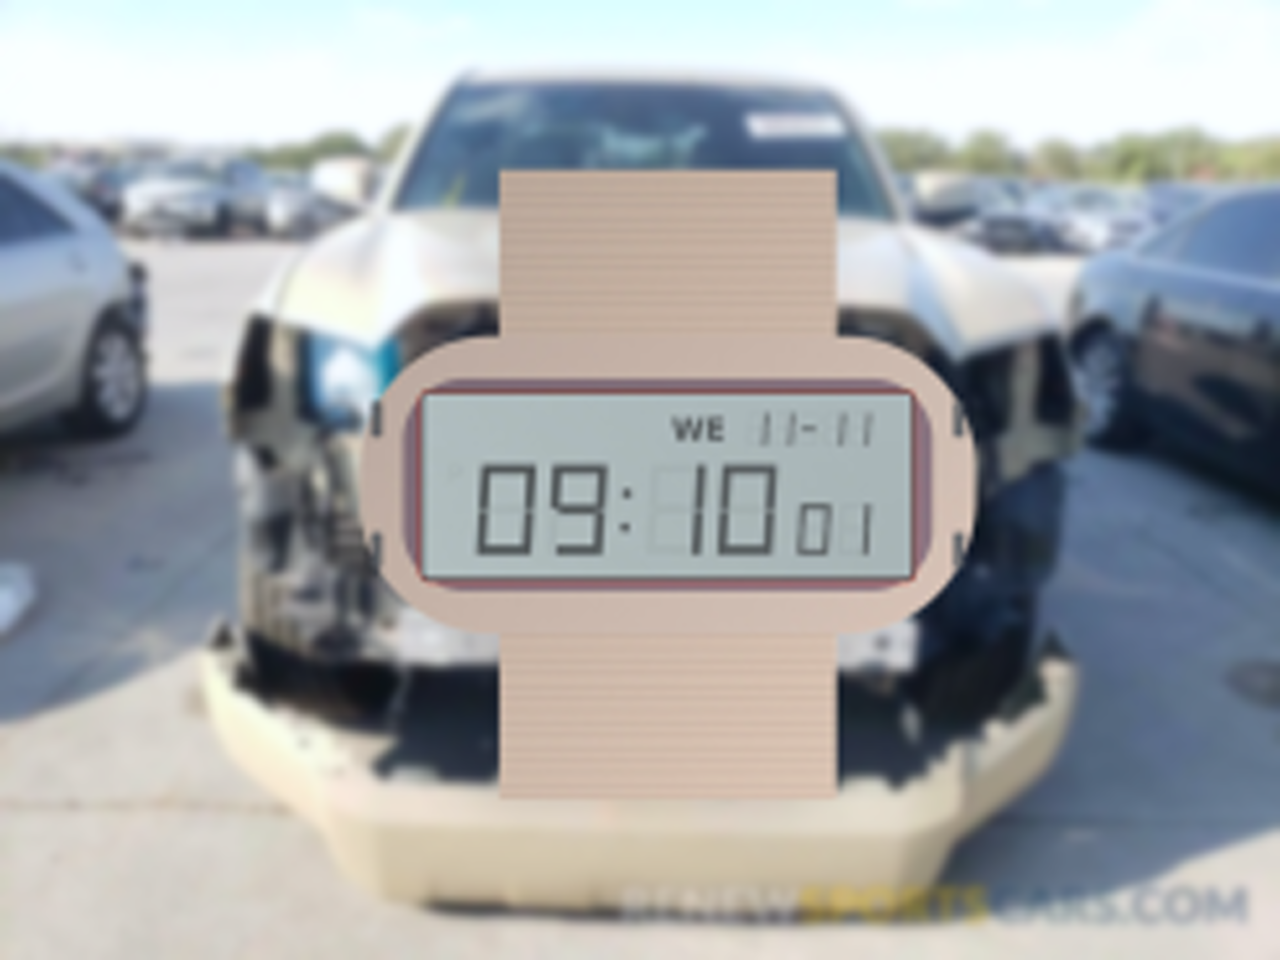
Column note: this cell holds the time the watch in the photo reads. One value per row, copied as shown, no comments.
9:10:01
